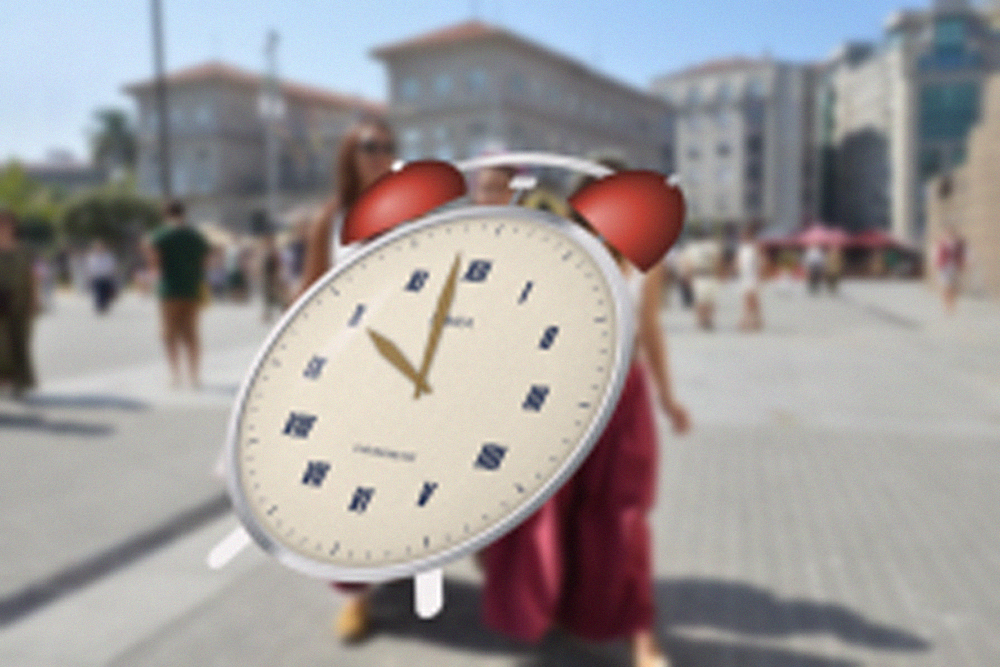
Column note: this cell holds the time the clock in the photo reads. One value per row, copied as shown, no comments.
9:58
